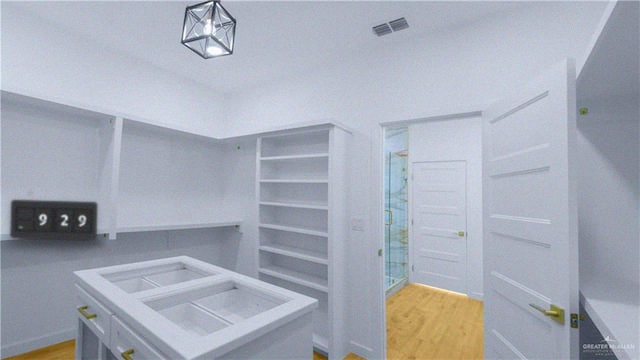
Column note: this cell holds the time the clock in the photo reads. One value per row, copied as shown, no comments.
9:29
